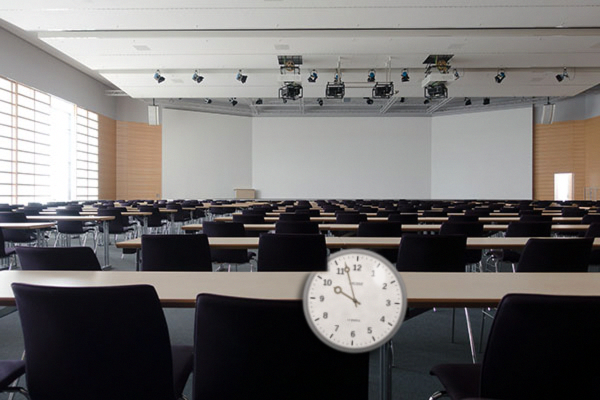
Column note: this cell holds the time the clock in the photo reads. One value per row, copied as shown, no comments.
9:57
